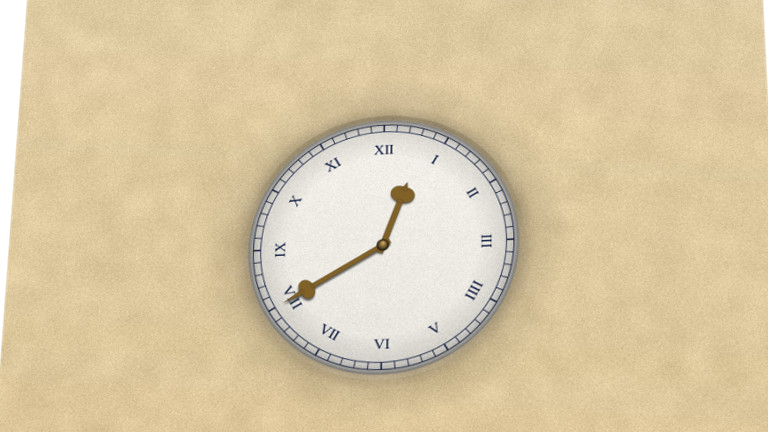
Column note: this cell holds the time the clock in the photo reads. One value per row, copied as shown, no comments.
12:40
